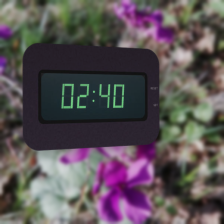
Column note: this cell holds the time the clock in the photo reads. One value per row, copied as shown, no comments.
2:40
